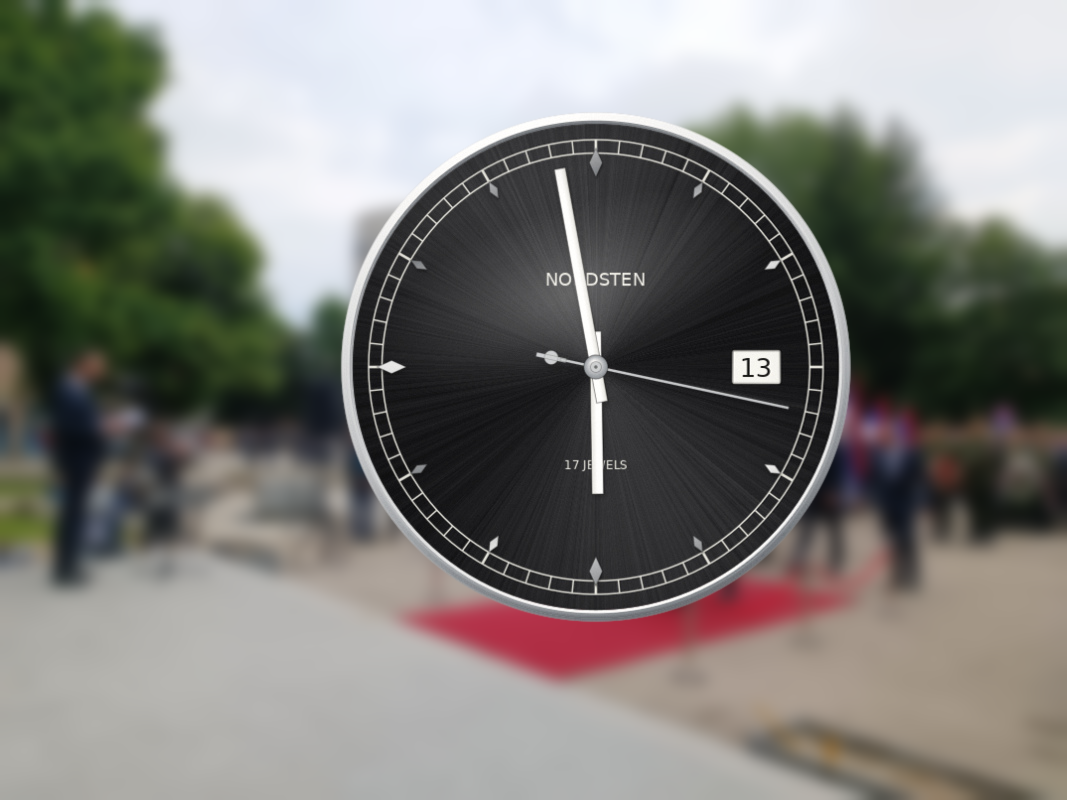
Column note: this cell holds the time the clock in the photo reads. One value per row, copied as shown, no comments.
5:58:17
